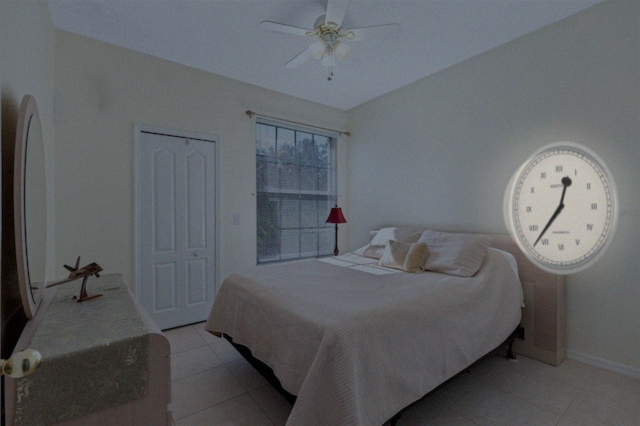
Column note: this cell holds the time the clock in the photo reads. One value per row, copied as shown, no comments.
12:37
